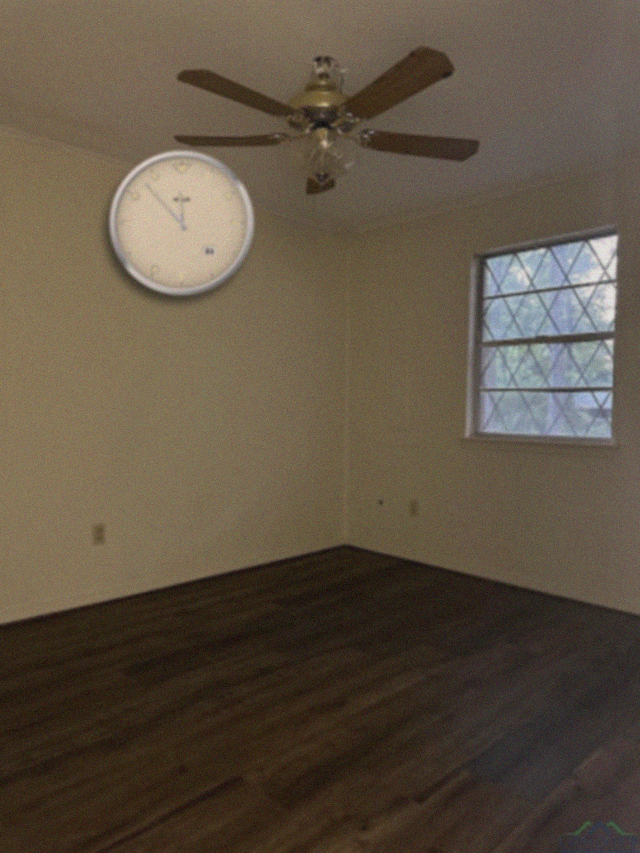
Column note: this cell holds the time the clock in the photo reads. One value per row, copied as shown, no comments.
11:53
